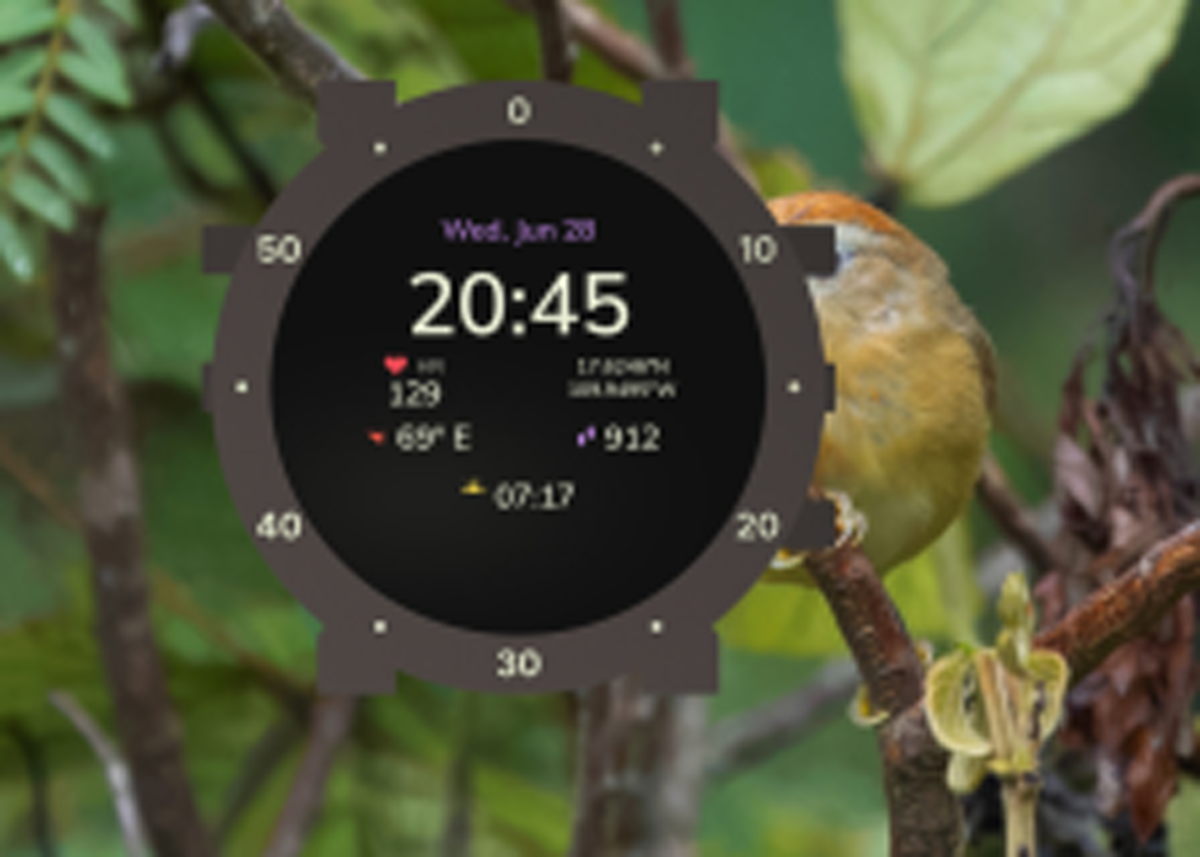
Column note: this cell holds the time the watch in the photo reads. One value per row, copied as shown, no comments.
20:45
